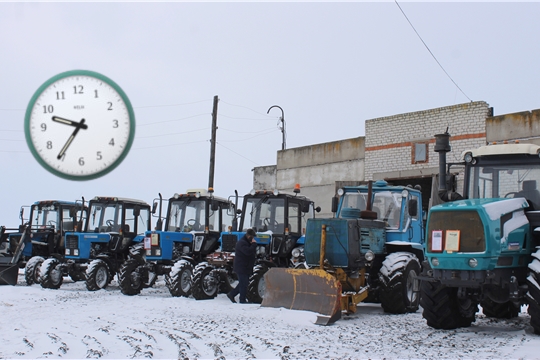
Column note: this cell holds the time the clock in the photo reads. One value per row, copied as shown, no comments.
9:36
